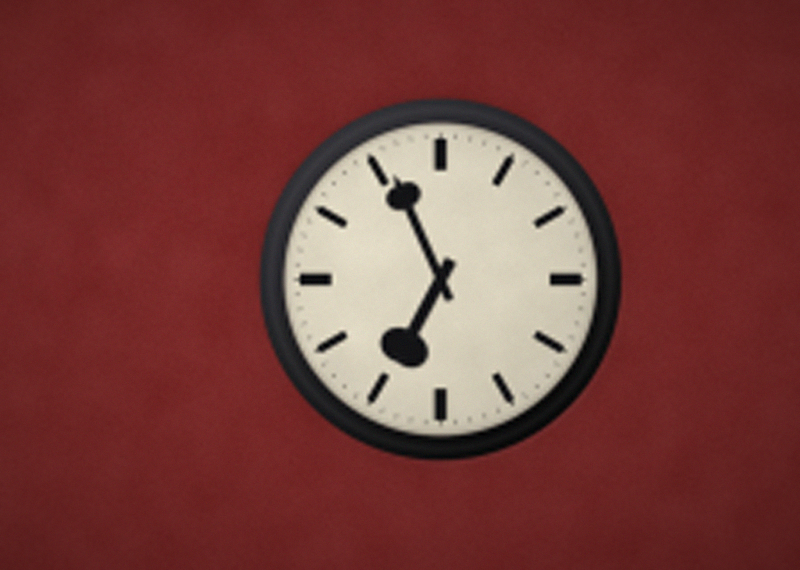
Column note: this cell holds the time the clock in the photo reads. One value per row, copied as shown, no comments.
6:56
